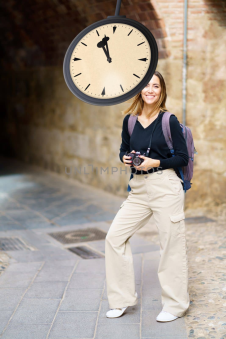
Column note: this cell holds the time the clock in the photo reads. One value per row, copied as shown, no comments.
10:57
